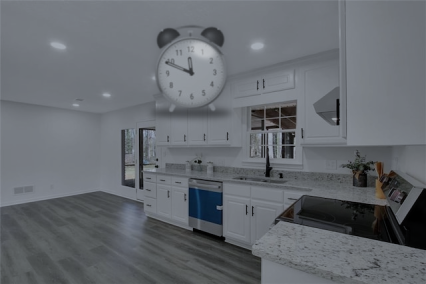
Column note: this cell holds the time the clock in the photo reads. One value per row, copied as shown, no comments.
11:49
